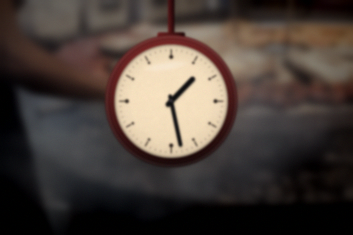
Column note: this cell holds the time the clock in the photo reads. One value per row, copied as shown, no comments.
1:28
